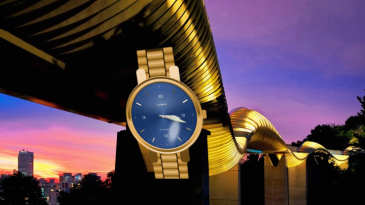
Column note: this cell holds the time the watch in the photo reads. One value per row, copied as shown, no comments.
3:18
